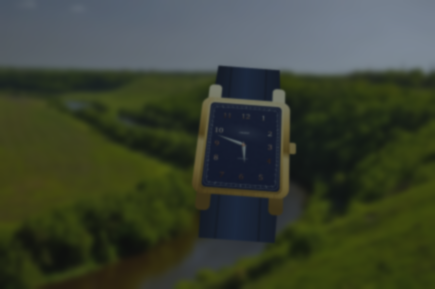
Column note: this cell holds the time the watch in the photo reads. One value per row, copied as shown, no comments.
5:48
